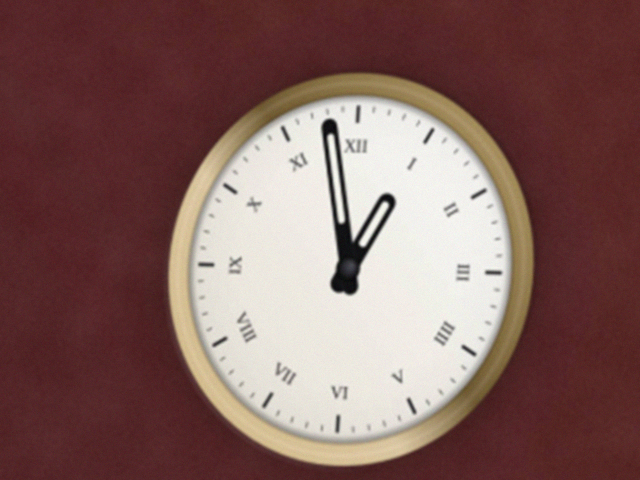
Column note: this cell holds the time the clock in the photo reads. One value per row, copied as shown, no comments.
12:58
